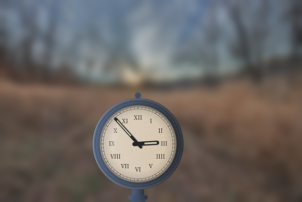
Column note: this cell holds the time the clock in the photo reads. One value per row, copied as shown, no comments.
2:53
